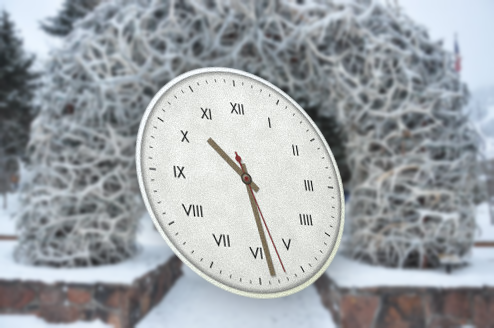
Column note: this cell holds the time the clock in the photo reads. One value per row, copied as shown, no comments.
10:28:27
